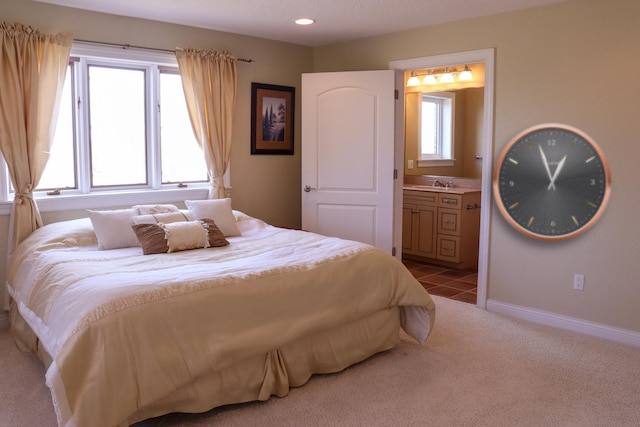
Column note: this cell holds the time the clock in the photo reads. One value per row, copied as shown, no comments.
12:57
